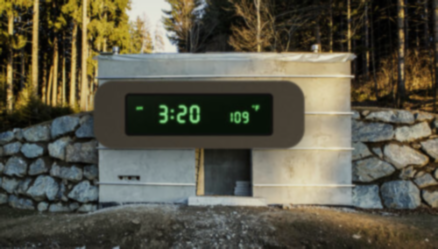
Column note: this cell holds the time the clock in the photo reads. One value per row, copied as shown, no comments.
3:20
